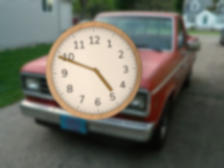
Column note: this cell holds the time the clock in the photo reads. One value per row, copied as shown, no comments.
4:49
